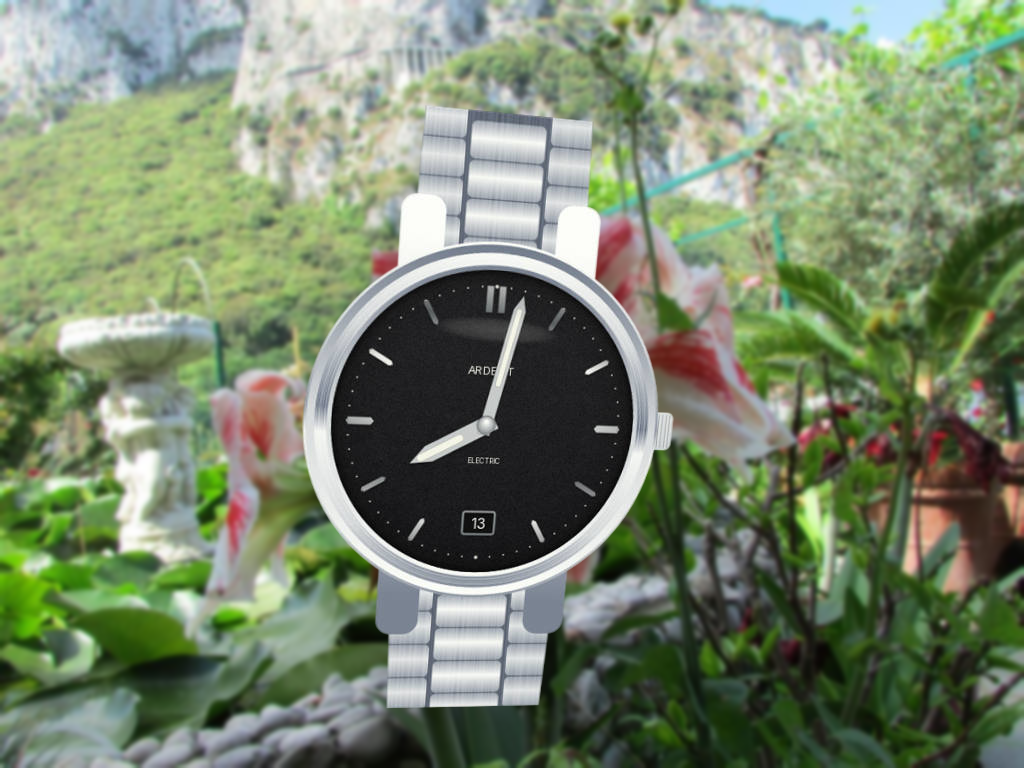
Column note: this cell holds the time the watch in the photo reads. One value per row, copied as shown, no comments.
8:02
